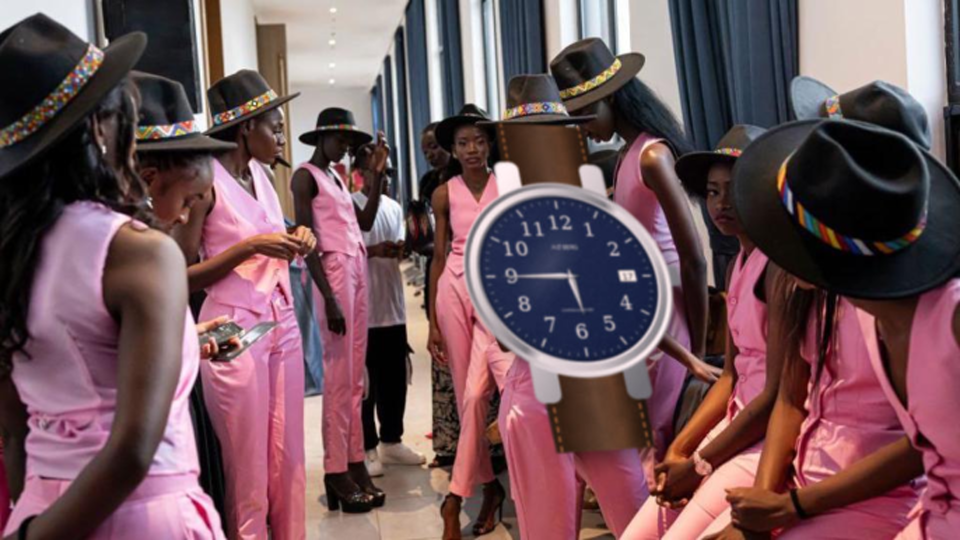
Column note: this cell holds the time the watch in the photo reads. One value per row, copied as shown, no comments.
5:45
